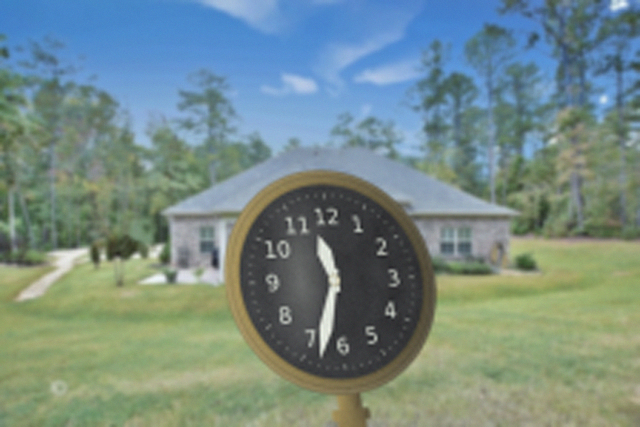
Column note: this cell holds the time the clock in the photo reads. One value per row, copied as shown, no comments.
11:33
